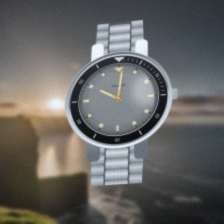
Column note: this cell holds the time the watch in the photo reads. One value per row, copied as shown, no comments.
10:01
